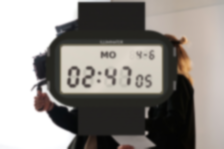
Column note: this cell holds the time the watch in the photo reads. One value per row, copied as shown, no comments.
2:47:05
